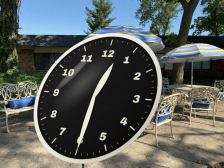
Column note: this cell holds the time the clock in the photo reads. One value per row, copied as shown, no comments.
12:30
